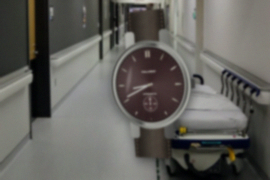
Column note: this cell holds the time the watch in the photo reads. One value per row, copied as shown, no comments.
8:41
